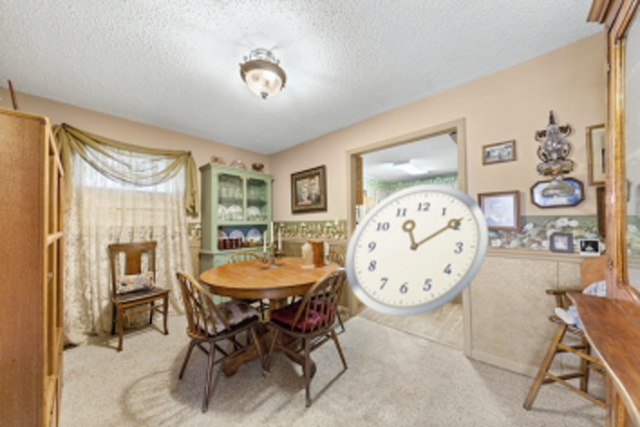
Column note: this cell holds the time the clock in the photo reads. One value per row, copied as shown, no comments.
11:09
